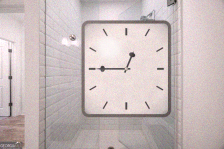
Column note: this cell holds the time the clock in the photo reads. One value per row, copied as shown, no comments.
12:45
